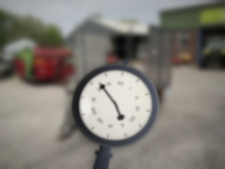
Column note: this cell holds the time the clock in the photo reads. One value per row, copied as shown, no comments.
4:52
